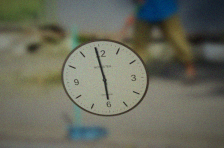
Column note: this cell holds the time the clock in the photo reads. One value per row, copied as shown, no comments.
5:59
